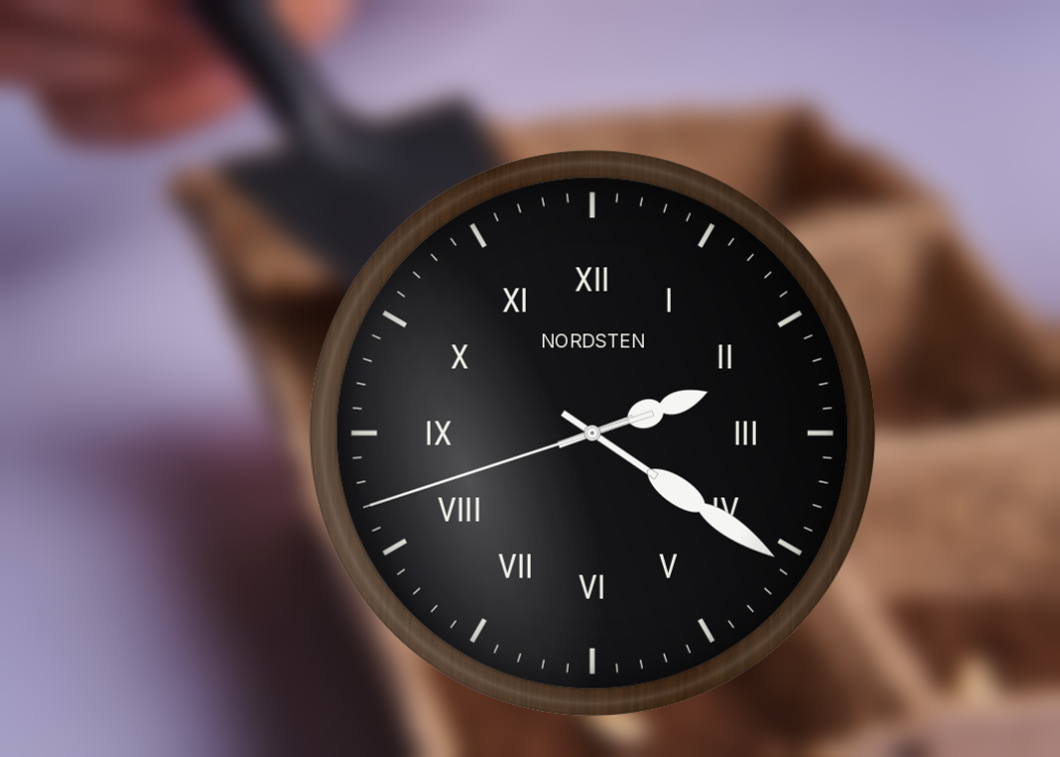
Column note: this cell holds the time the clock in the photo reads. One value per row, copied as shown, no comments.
2:20:42
